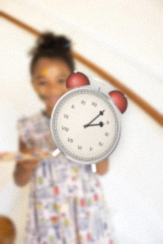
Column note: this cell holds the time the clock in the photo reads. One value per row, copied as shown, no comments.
2:05
